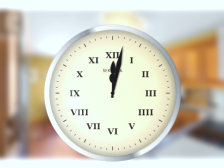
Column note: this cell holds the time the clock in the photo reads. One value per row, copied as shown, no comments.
12:02
